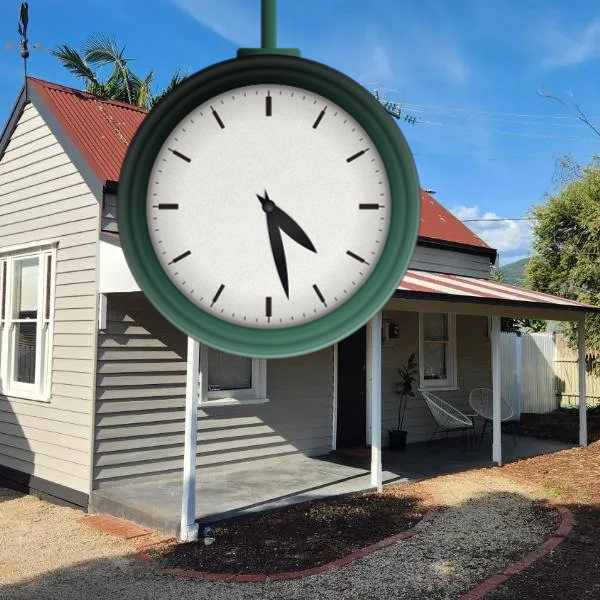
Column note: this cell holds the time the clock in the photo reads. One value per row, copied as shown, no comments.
4:28
